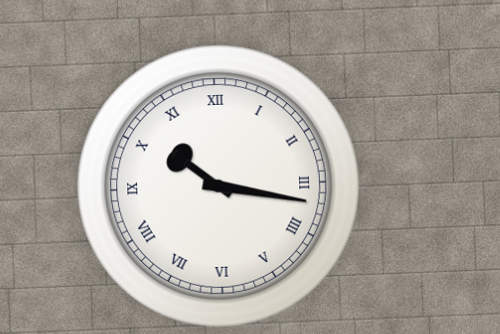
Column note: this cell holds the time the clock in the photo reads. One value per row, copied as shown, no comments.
10:17
